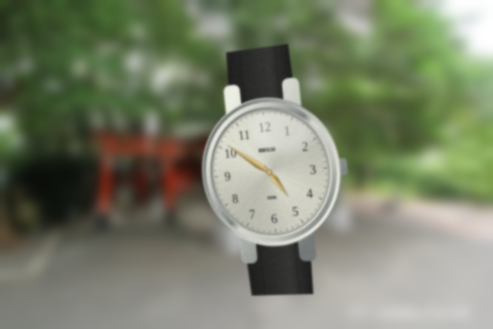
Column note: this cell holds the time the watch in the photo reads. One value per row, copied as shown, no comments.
4:51
